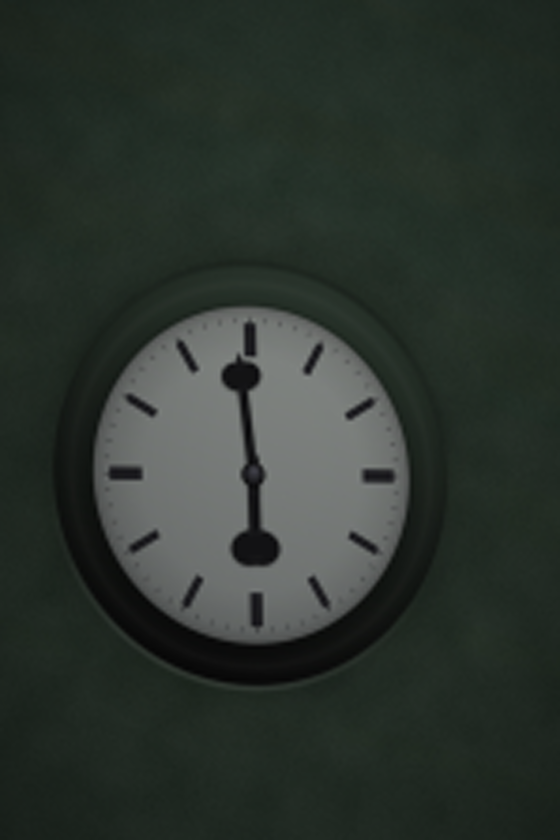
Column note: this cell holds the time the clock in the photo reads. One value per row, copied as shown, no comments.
5:59
